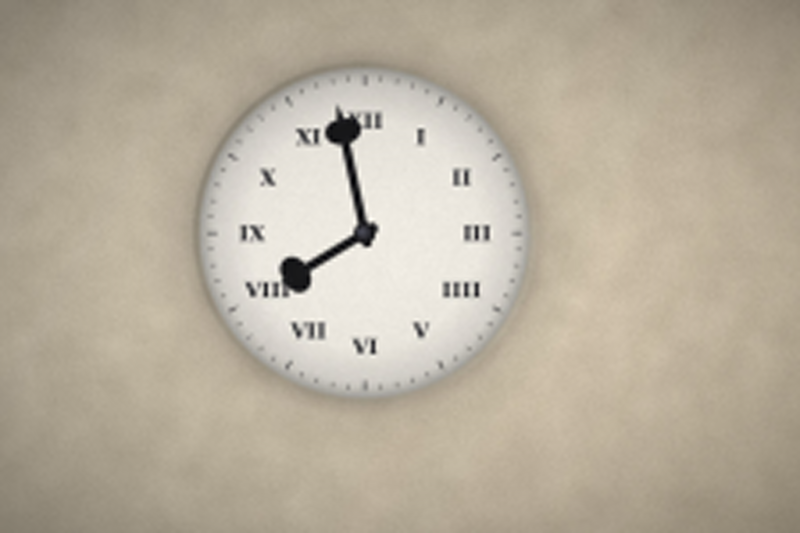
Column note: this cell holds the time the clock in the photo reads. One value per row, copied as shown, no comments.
7:58
